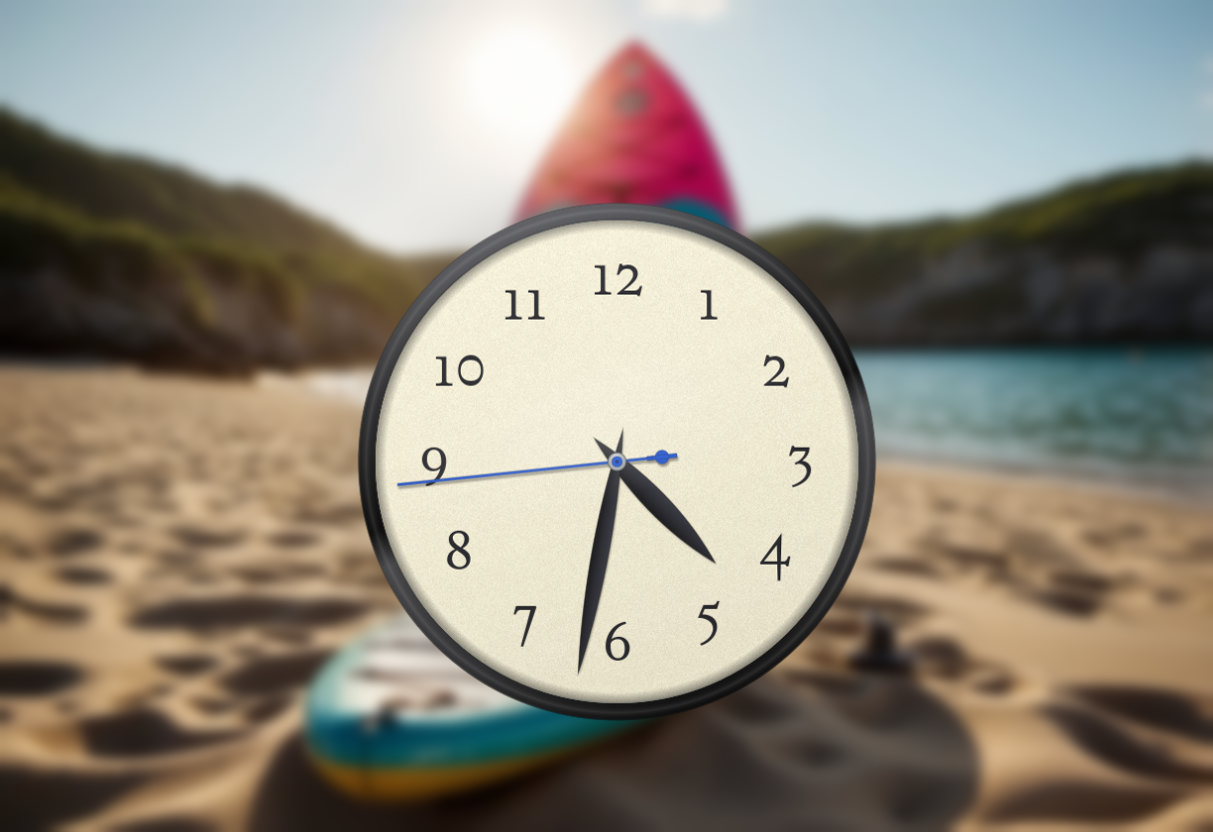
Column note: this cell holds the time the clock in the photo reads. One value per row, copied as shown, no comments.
4:31:44
